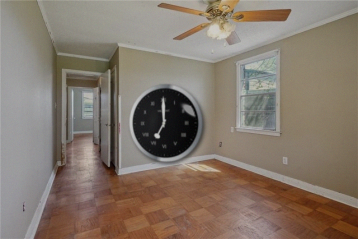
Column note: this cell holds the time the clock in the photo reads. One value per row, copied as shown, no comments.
7:00
